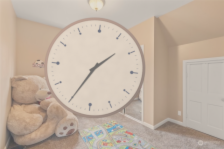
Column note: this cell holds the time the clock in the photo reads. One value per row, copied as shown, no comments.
1:35
